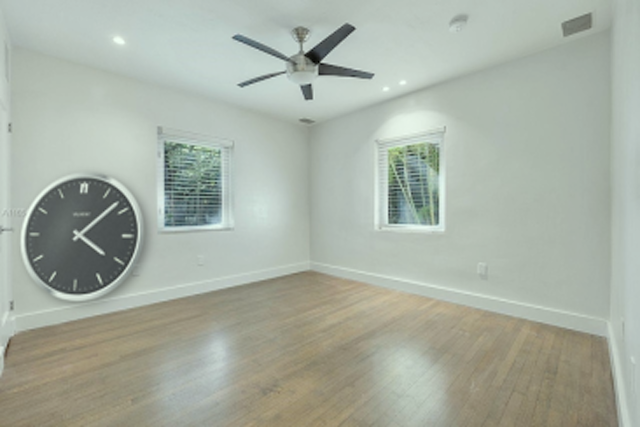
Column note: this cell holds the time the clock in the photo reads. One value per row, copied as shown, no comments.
4:08
